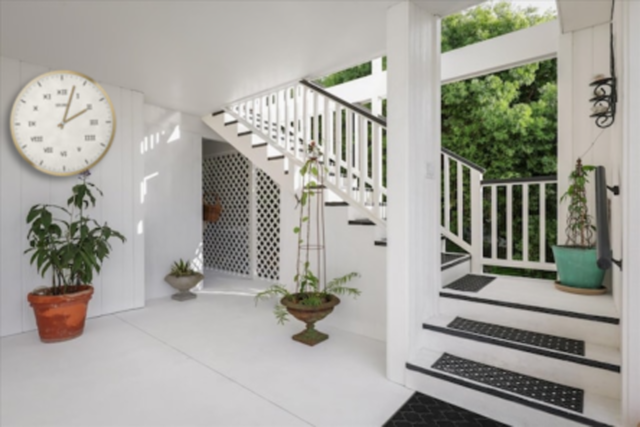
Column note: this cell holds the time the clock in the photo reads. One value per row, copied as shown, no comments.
2:03
